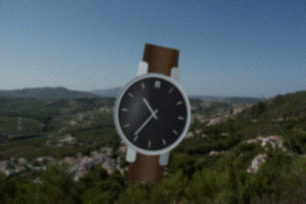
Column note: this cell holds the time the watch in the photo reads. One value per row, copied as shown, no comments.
10:36
